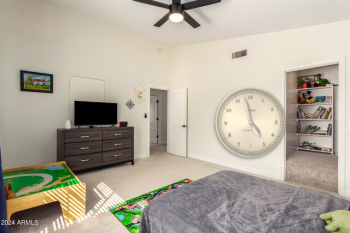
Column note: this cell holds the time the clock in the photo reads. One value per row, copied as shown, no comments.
4:58
